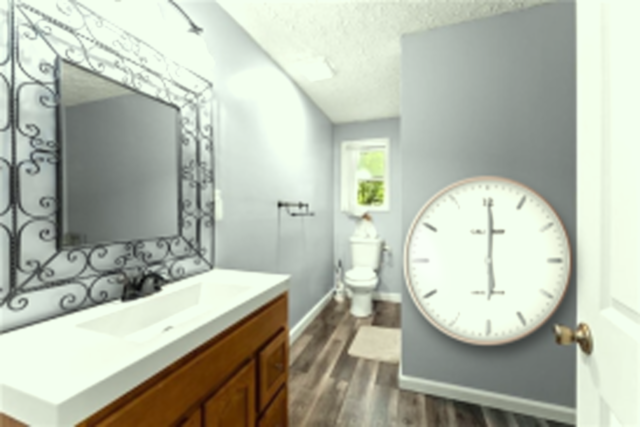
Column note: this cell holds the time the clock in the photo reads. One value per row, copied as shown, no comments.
6:00
